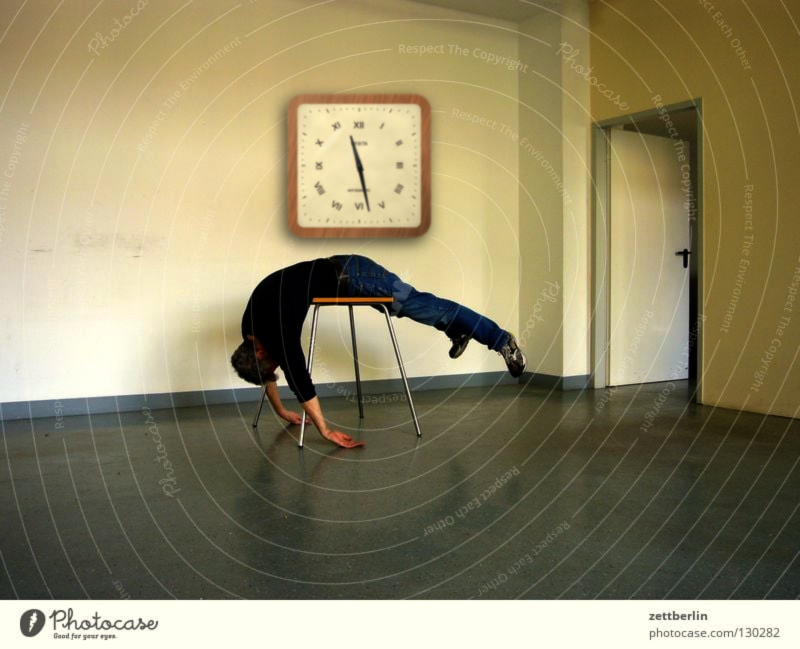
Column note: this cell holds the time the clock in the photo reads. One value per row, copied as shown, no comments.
11:28
